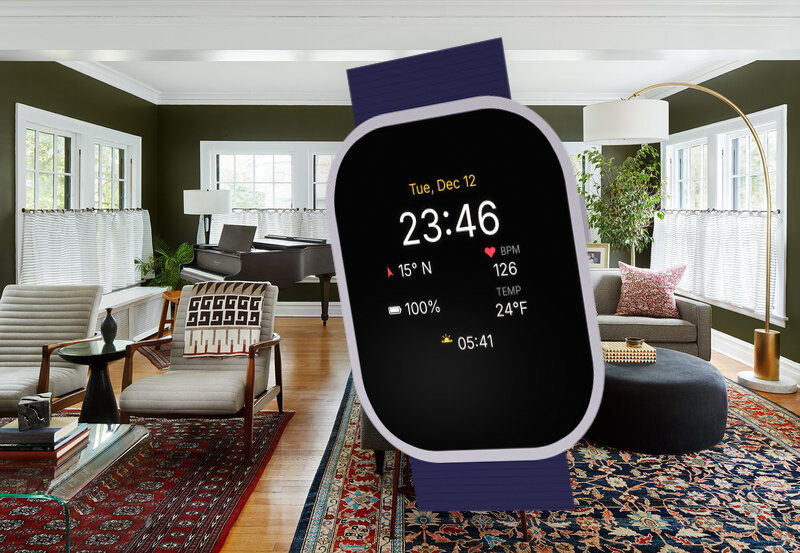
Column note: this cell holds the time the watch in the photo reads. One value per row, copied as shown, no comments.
23:46
